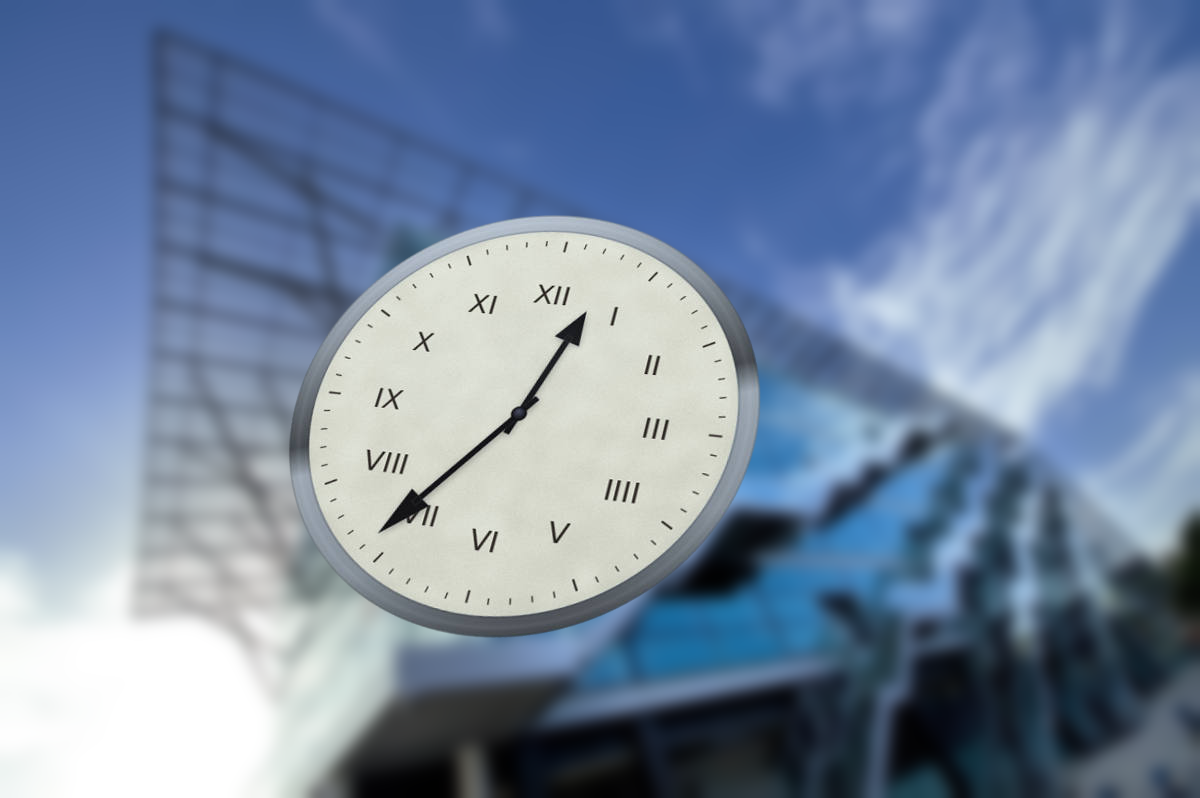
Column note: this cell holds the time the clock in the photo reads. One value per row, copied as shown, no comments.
12:36
